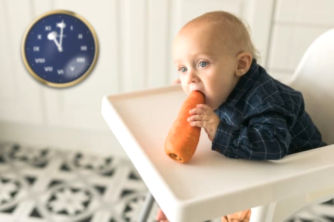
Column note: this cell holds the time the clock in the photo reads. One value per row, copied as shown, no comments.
11:01
